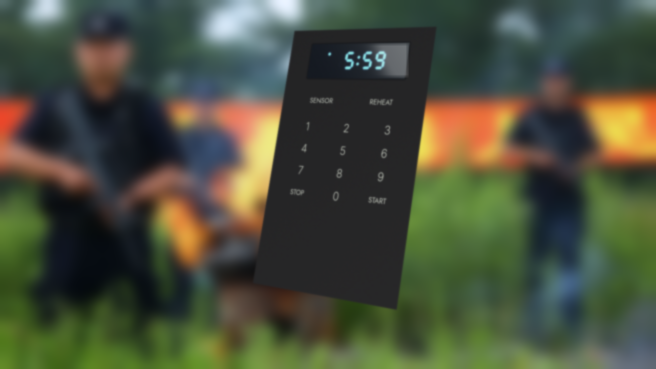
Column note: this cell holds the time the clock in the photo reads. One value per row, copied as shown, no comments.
5:59
